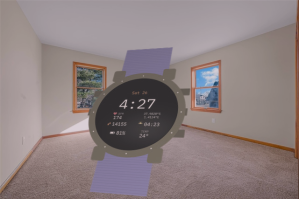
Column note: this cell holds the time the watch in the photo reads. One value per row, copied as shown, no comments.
4:27
